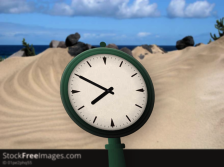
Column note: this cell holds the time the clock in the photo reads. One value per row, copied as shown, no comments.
7:50
